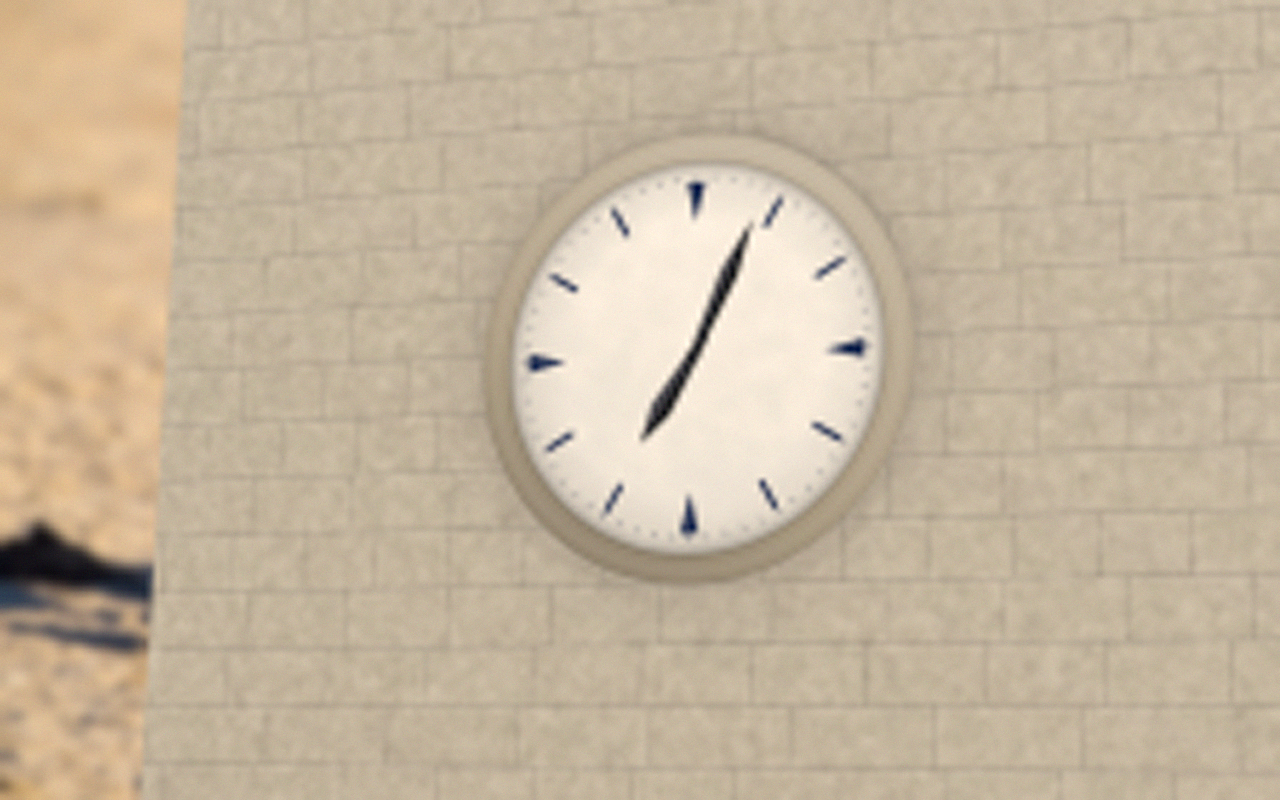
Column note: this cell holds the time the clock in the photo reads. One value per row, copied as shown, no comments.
7:04
